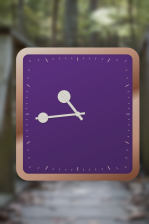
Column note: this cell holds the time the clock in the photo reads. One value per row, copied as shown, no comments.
10:44
